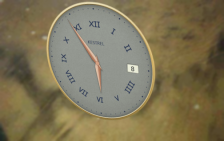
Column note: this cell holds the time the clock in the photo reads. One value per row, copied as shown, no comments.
5:54
